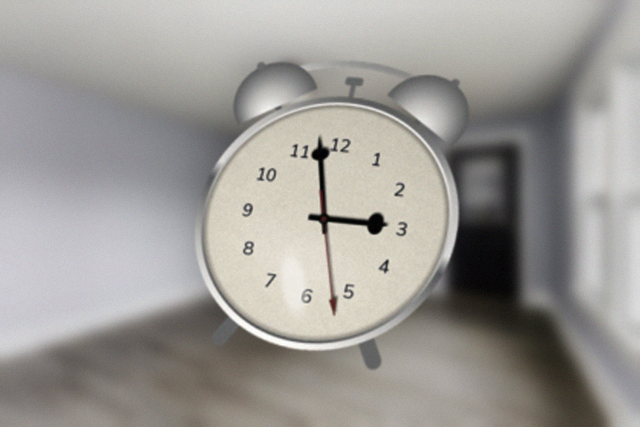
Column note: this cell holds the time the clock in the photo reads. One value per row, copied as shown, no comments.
2:57:27
